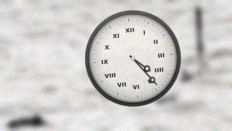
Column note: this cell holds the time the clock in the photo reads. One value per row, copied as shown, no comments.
4:24
